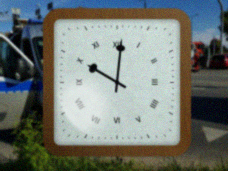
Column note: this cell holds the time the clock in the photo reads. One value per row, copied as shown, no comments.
10:01
